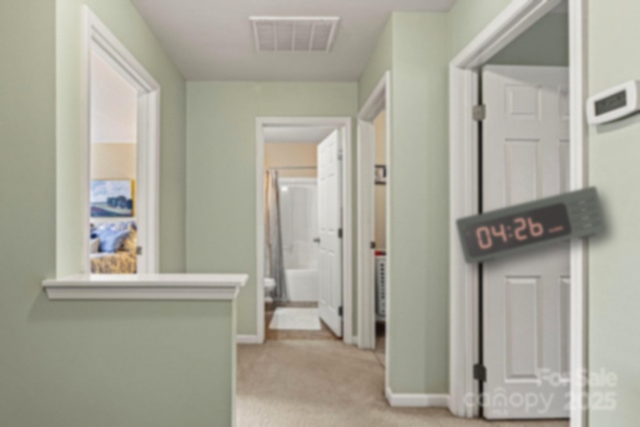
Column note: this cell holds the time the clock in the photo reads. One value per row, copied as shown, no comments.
4:26
